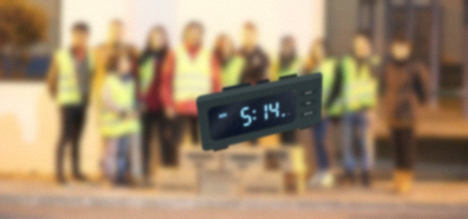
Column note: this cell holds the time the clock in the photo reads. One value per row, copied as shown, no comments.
5:14
